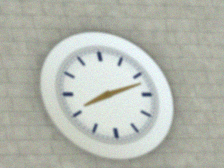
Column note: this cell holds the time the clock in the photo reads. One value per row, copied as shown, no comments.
8:12
